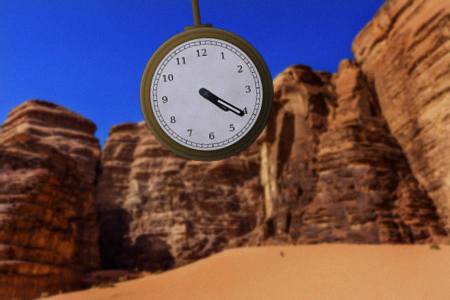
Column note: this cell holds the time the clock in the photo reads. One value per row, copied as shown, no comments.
4:21
